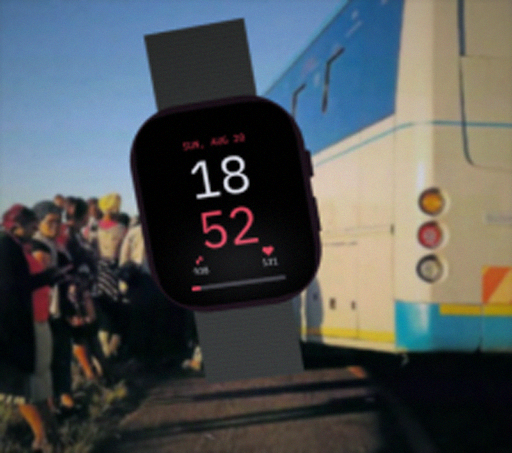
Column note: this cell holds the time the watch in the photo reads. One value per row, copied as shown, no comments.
18:52
